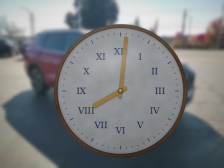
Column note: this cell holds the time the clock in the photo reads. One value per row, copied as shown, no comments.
8:01
